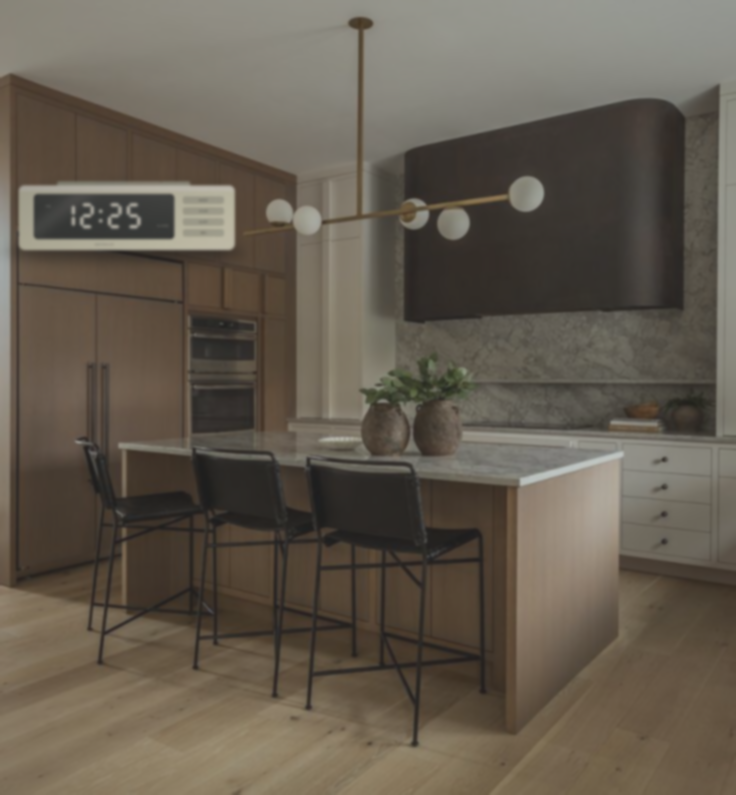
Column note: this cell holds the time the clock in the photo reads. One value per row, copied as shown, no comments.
12:25
